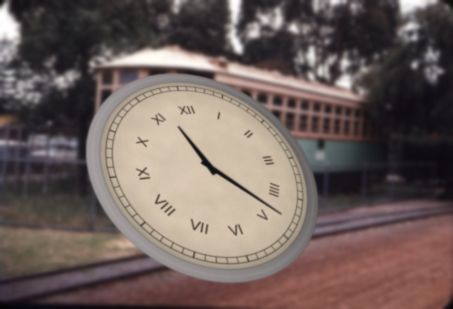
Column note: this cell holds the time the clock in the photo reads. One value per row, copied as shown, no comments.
11:23
